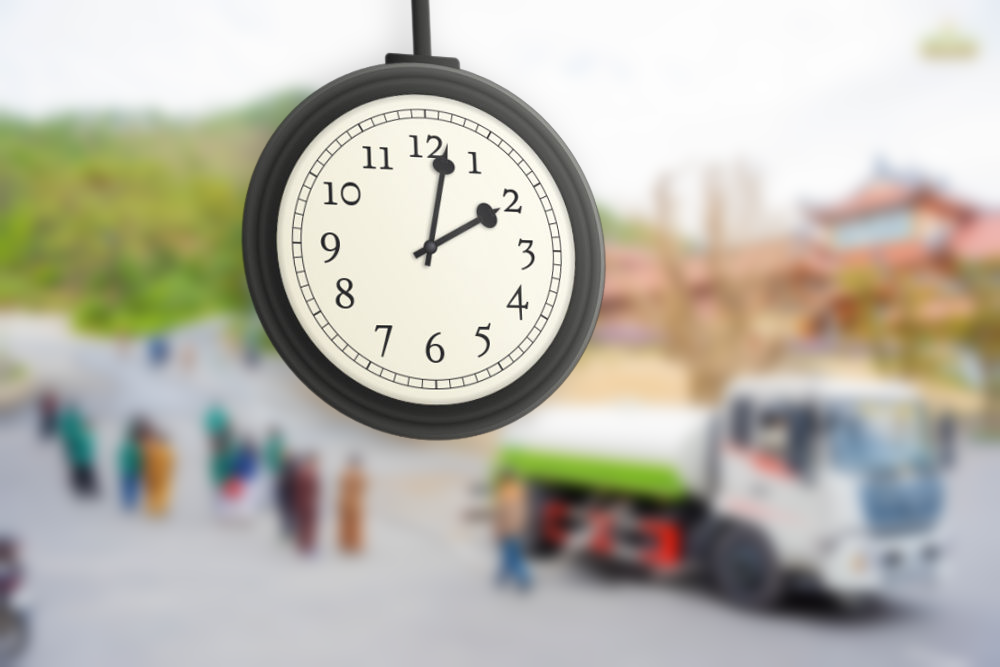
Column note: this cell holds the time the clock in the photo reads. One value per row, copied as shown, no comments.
2:02
